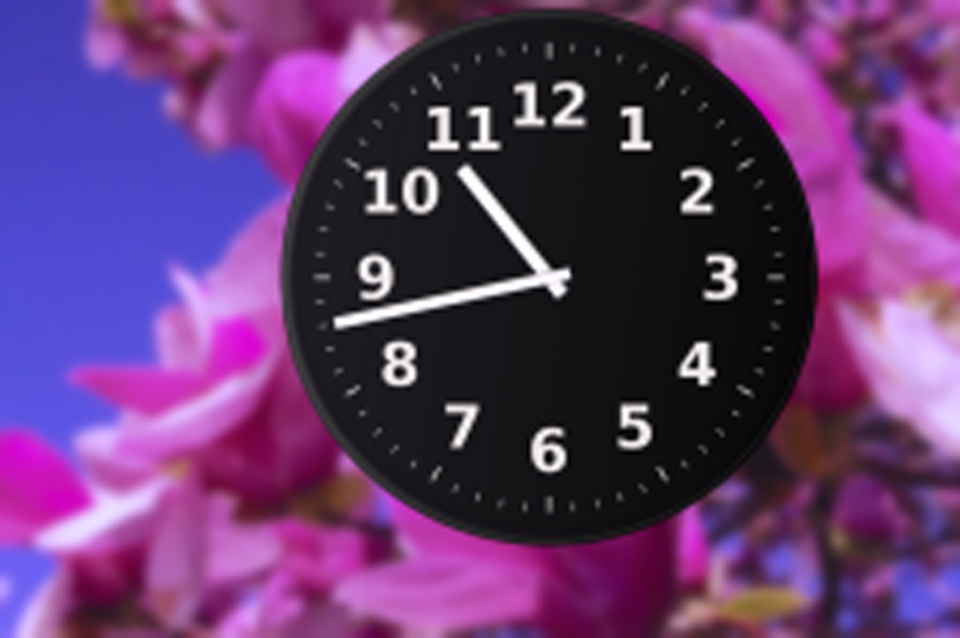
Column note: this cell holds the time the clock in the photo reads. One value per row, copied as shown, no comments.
10:43
